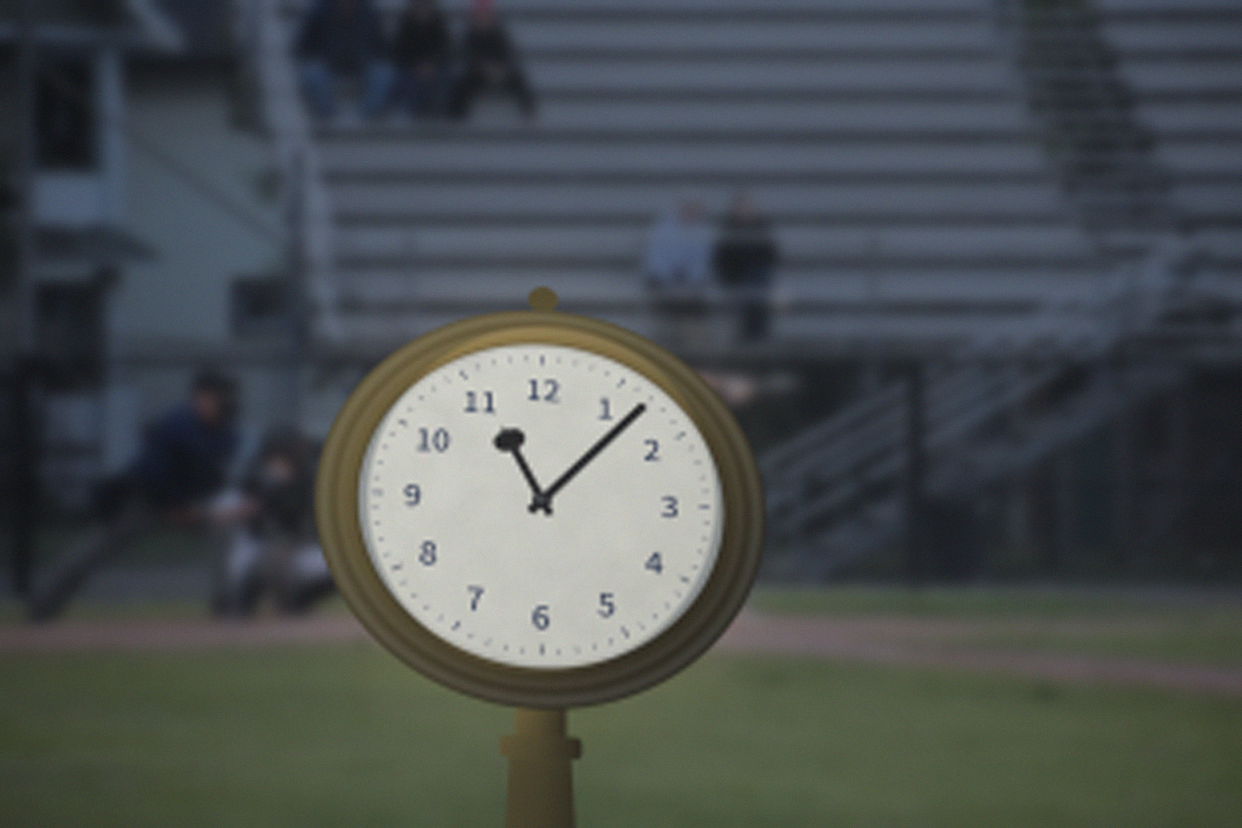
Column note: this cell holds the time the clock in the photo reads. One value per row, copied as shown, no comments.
11:07
